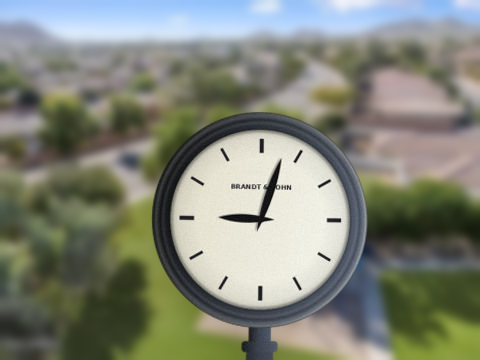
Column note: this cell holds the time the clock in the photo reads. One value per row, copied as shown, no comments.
9:03
